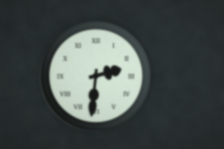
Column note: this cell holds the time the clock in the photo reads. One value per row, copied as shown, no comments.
2:31
